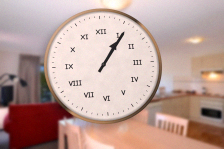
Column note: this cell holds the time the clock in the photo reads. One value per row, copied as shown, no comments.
1:06
